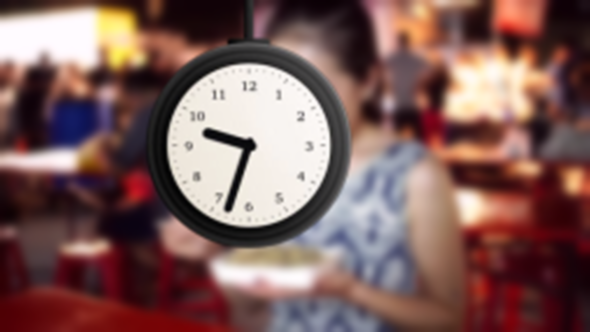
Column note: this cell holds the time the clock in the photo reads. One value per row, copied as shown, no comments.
9:33
